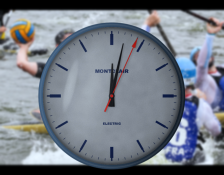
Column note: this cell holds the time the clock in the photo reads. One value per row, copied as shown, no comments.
12:02:04
